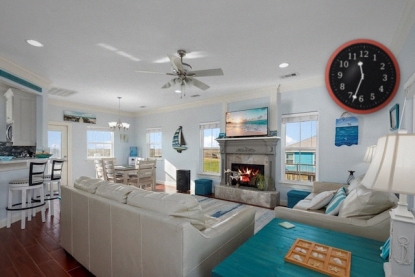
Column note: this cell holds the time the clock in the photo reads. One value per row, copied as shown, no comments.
11:33
